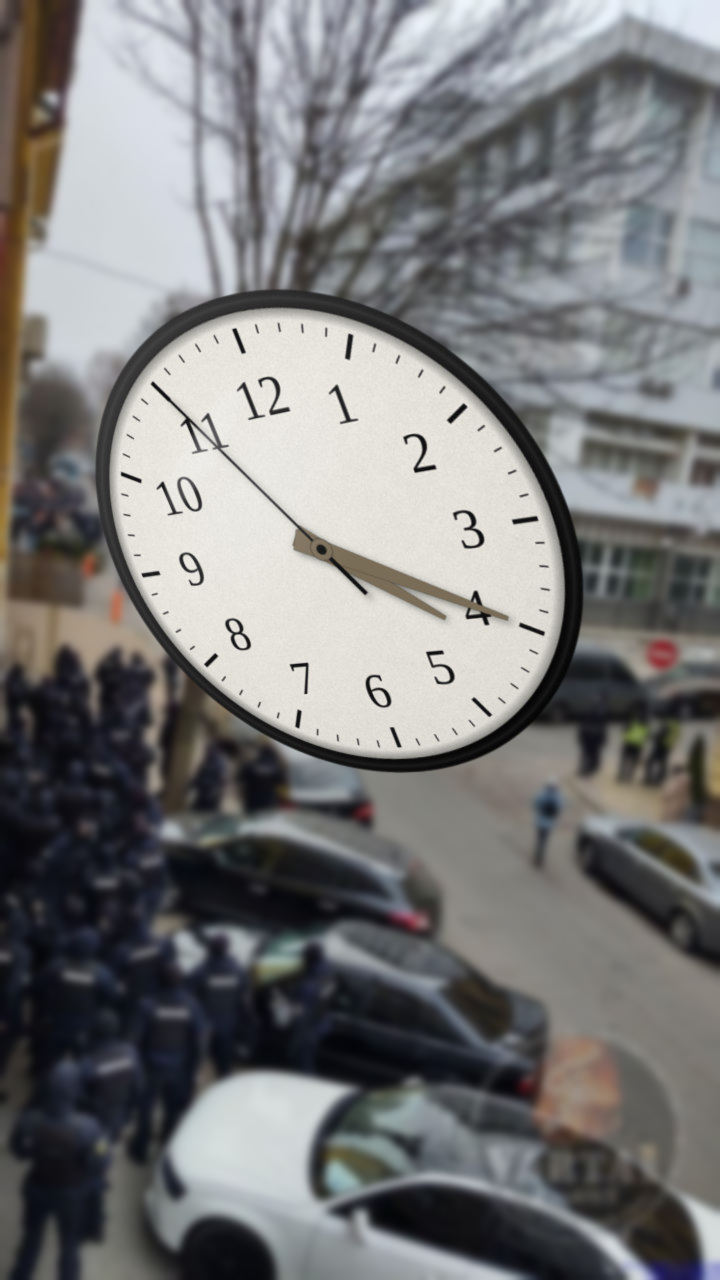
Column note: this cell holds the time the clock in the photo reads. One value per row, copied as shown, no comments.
4:19:55
